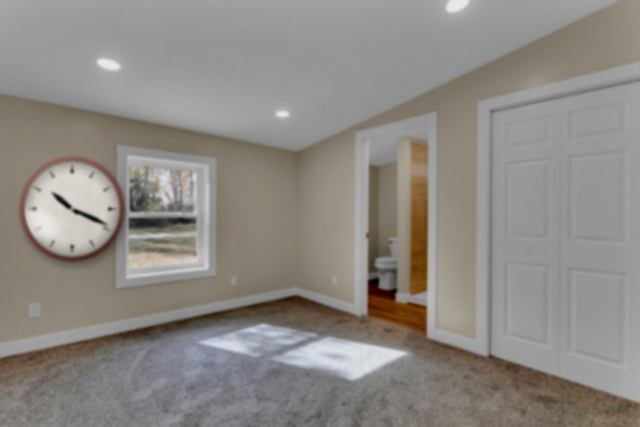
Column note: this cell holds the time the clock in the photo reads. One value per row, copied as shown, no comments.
10:19
